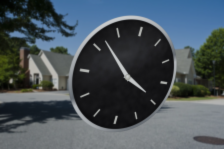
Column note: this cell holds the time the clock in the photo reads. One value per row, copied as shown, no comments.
3:52
